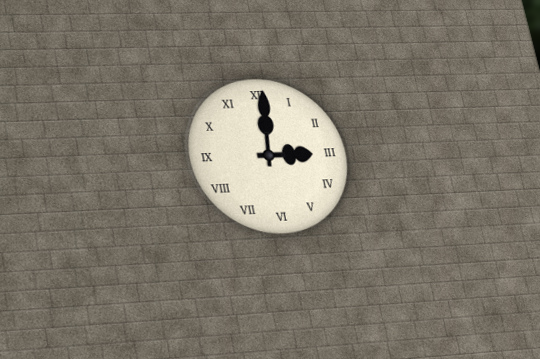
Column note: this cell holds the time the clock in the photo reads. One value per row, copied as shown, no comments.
3:01
